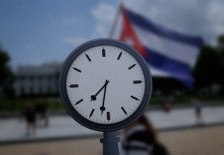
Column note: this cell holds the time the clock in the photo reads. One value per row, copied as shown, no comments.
7:32
